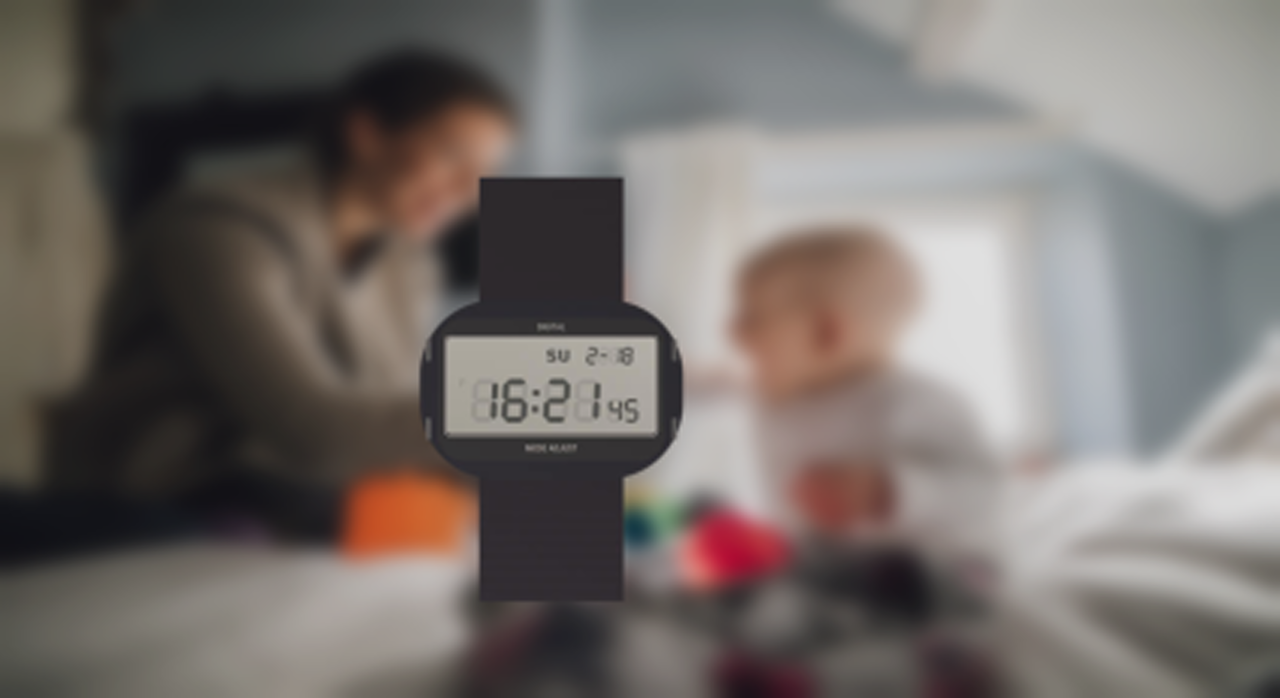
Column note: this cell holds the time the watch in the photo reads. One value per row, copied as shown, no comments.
16:21:45
